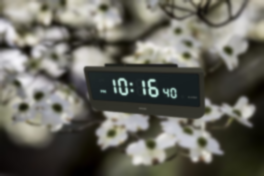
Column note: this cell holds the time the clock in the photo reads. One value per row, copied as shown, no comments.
10:16
